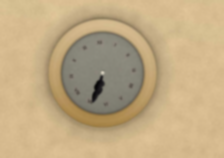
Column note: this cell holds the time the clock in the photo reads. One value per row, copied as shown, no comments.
6:34
